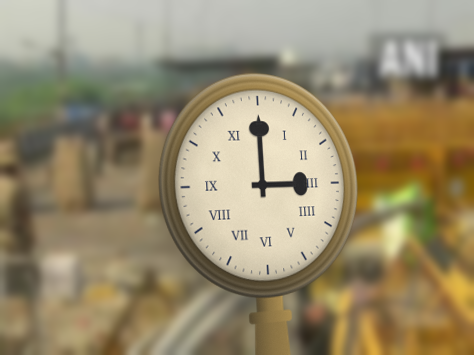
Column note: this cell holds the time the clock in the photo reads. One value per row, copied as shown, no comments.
3:00
